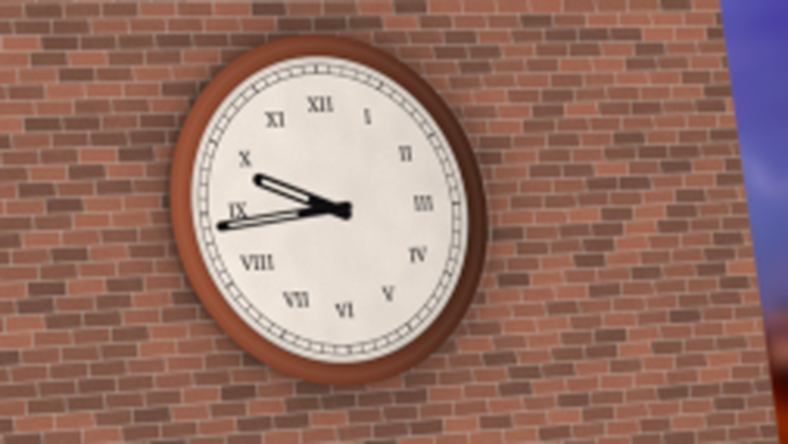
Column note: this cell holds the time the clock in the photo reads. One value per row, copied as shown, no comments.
9:44
